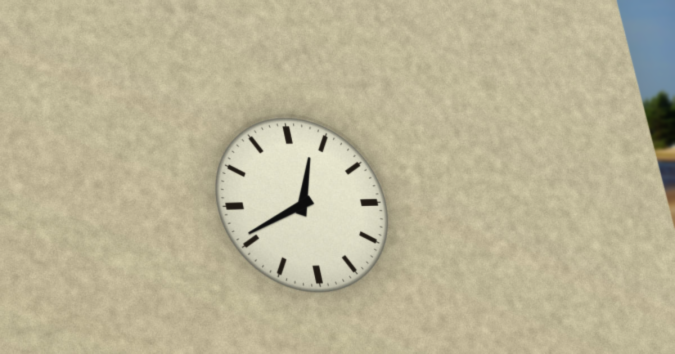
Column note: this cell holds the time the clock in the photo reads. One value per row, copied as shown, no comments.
12:41
